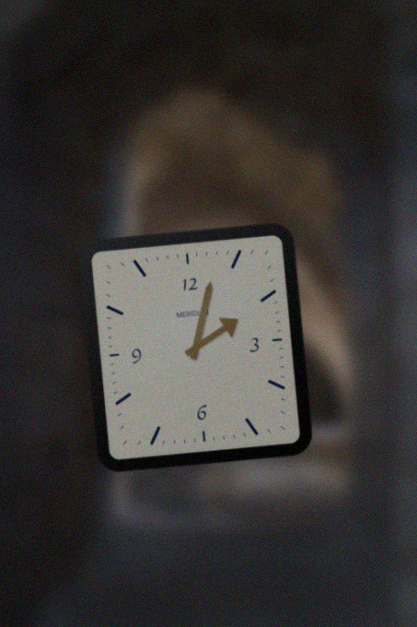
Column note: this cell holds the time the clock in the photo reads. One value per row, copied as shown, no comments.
2:03
